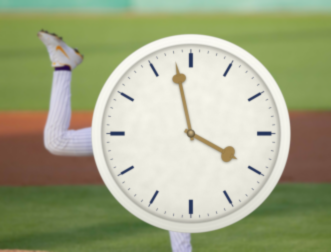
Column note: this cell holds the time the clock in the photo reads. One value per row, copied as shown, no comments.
3:58
